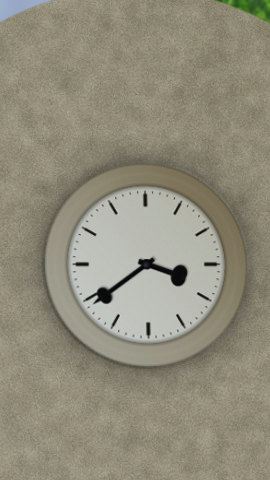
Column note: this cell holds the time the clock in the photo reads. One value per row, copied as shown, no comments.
3:39
